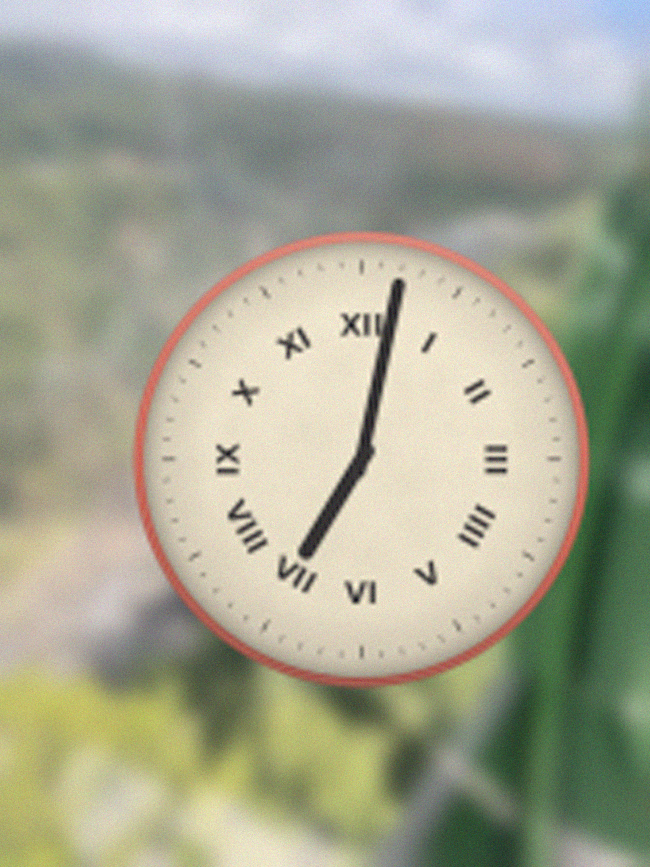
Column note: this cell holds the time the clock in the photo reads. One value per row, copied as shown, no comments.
7:02
